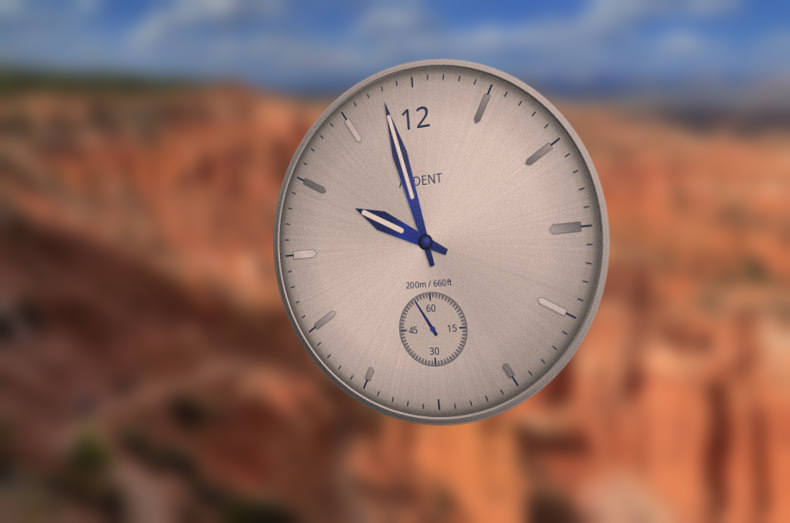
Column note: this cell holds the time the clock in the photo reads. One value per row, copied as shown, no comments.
9:57:55
